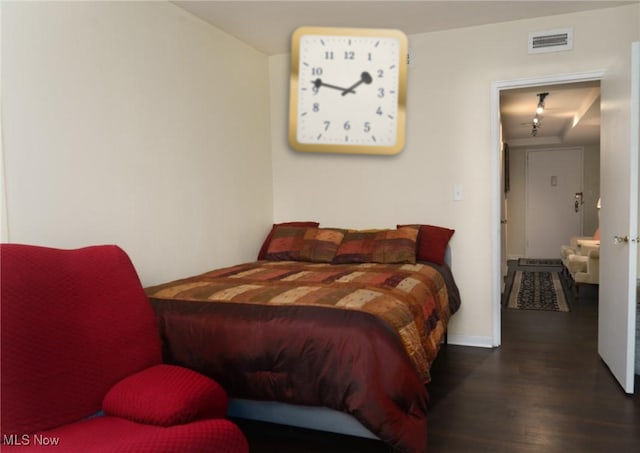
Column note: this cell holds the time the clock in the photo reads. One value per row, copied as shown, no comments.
1:47
